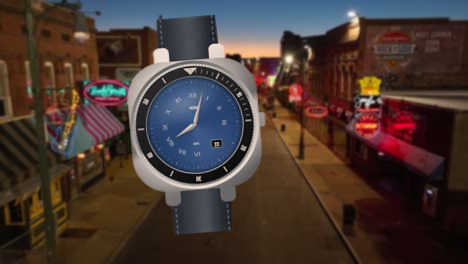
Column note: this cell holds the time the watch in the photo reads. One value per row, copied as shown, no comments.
8:03
